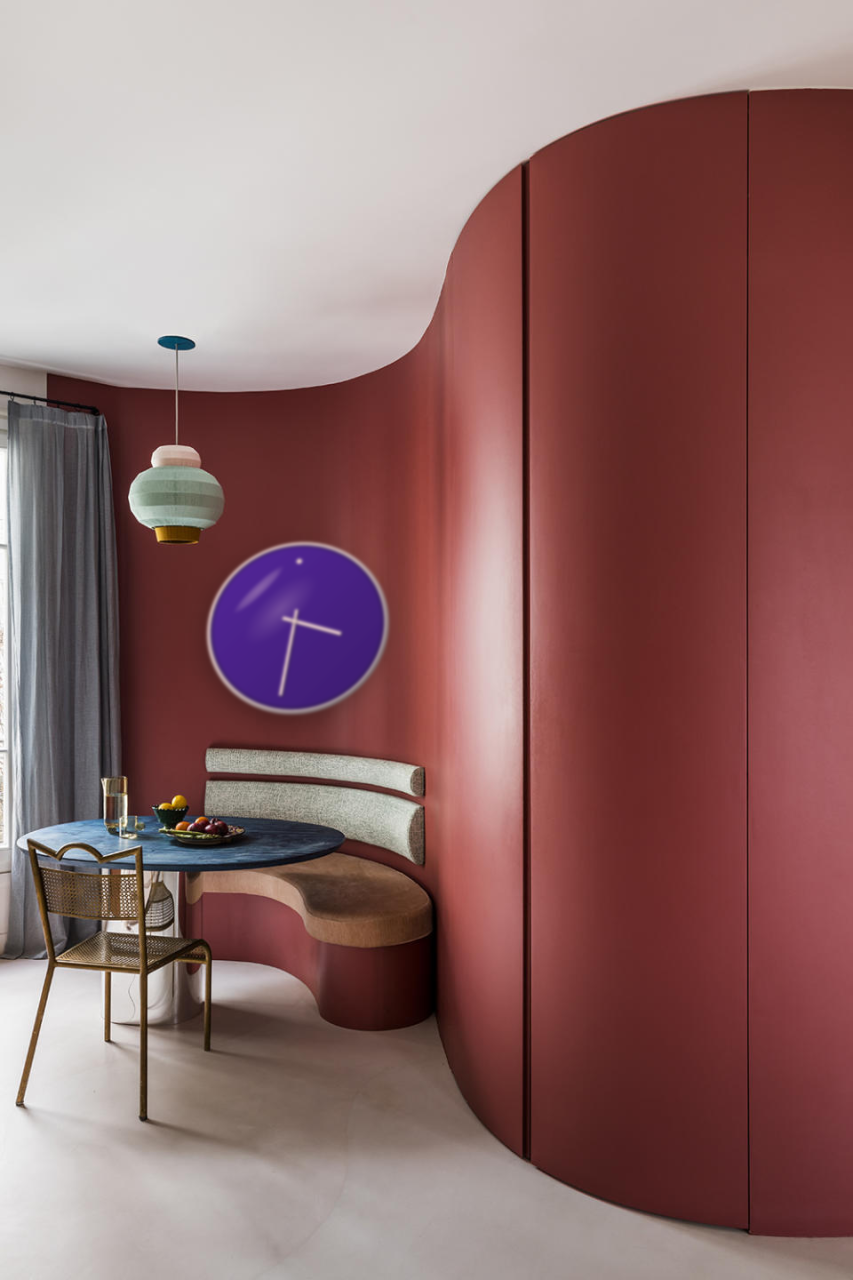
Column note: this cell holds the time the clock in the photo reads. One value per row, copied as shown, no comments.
3:31
